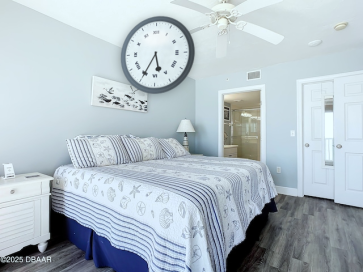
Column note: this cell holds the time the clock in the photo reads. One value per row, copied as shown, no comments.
5:35
